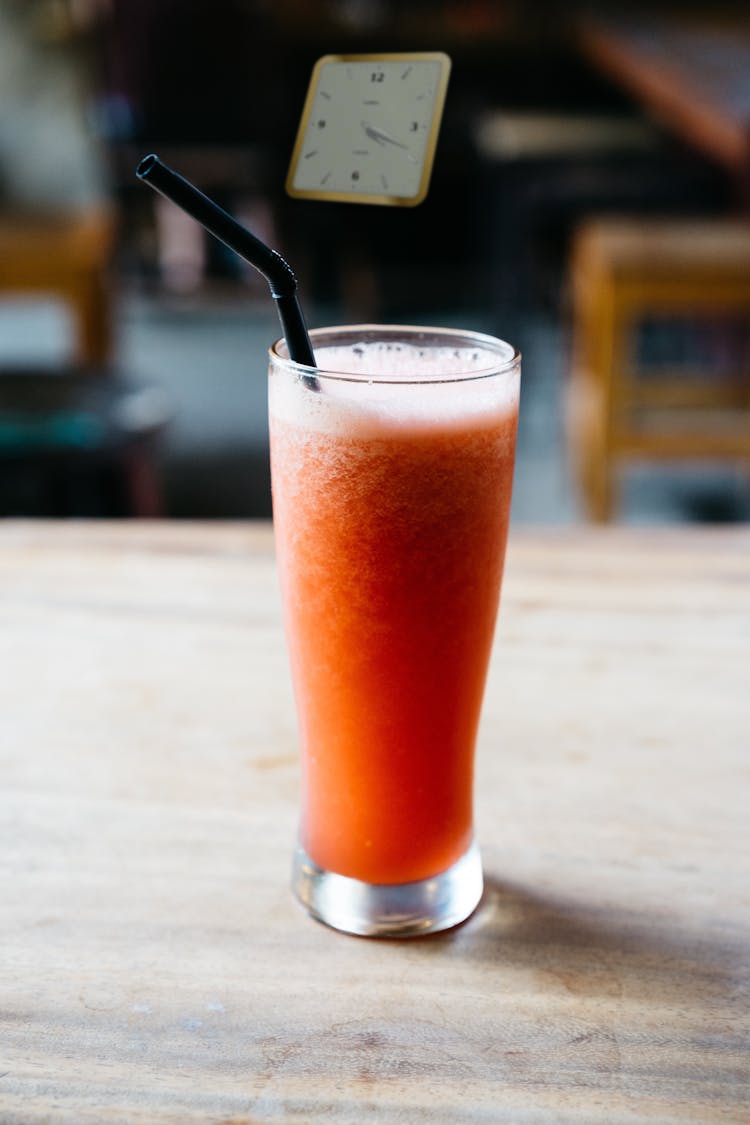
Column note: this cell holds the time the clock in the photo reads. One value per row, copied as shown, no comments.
4:19
